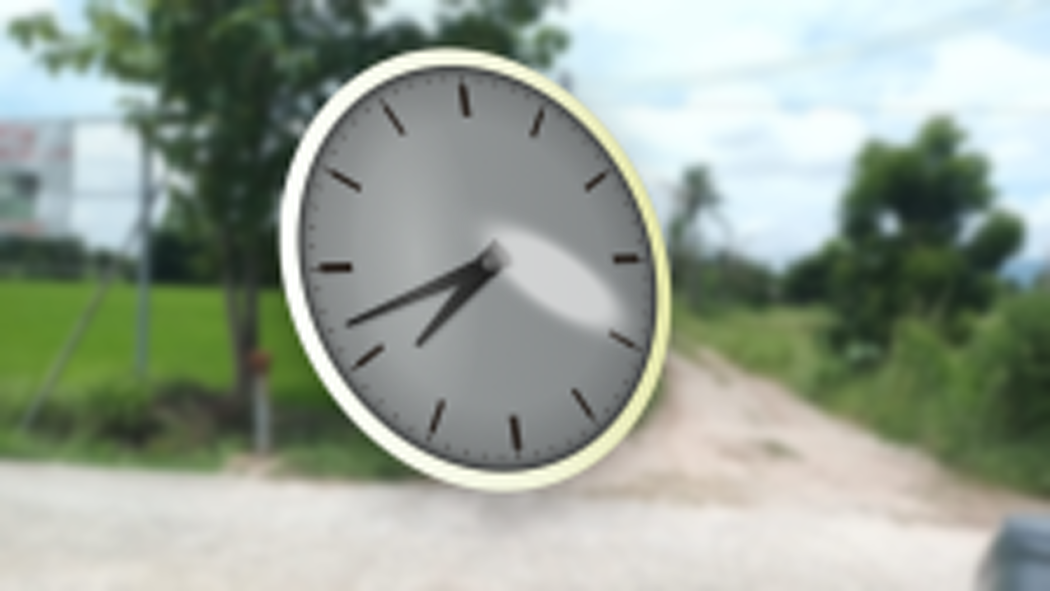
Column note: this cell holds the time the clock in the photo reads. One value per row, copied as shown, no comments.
7:42
